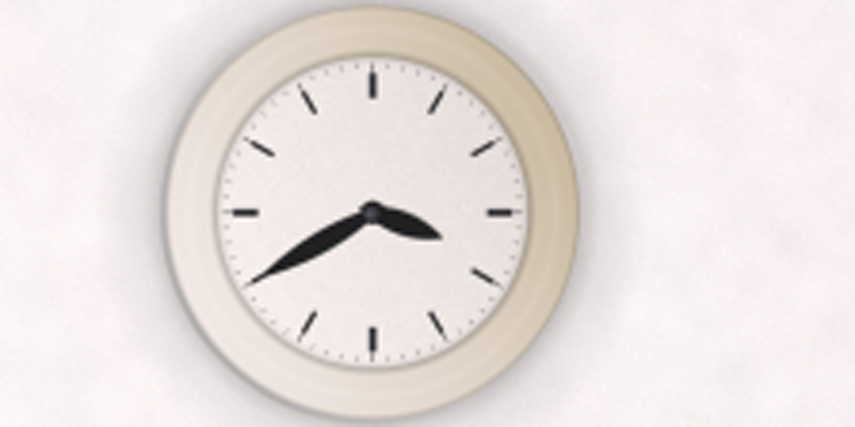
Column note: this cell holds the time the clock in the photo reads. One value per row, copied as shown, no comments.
3:40
